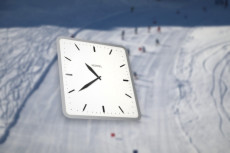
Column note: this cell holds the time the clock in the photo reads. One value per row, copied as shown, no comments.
10:39
